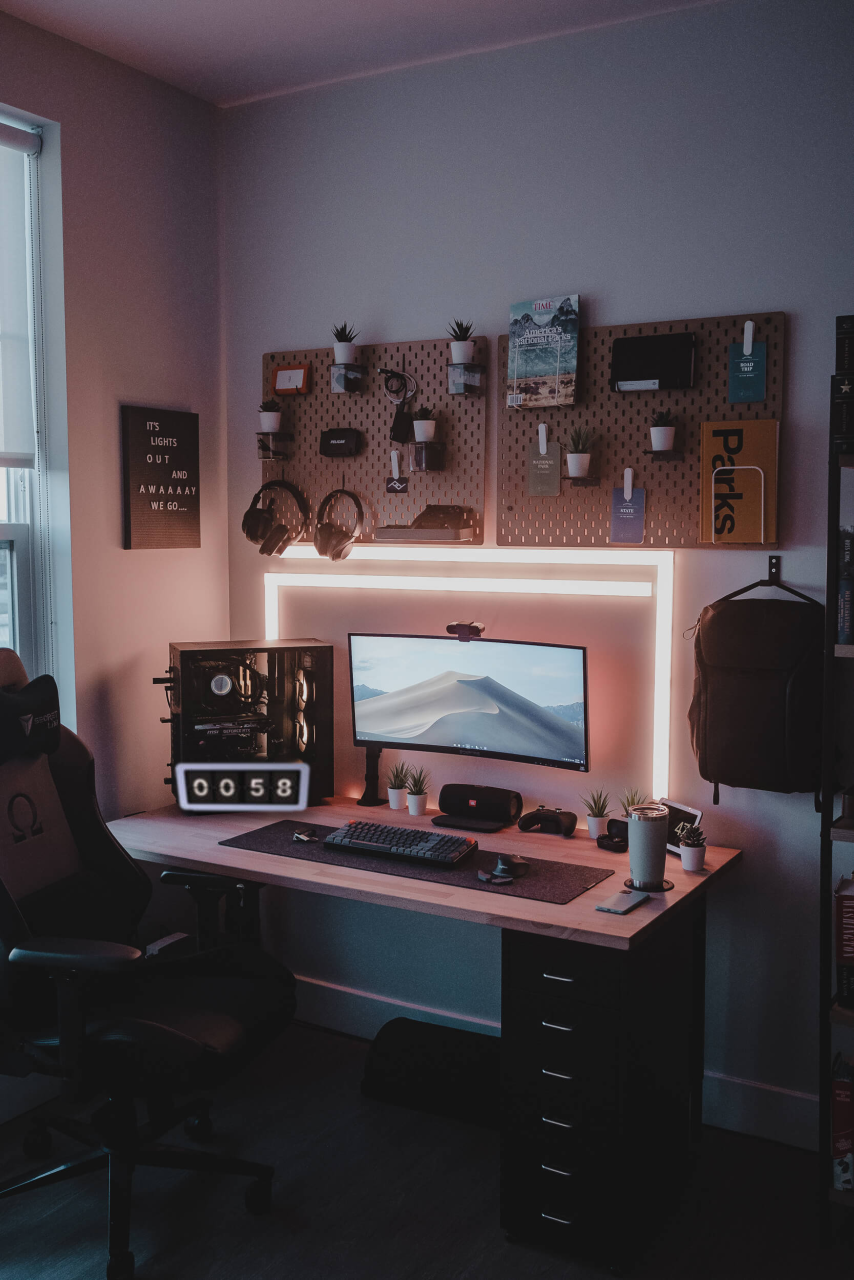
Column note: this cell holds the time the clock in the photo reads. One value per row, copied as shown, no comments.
0:58
